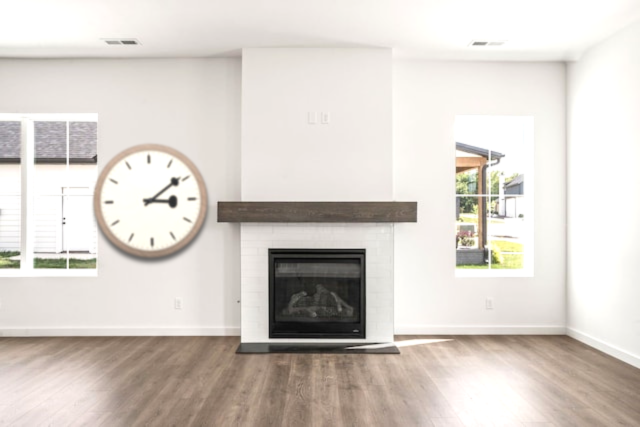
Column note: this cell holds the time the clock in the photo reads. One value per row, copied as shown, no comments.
3:09
